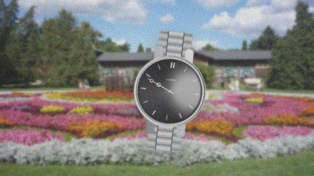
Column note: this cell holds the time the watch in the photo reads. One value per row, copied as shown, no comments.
9:49
